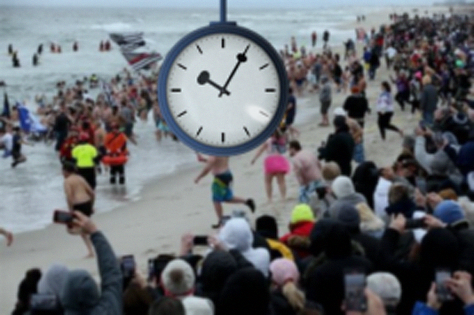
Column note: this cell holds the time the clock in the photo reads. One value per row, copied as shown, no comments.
10:05
